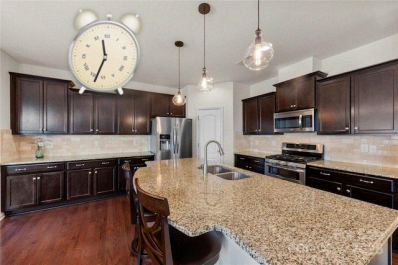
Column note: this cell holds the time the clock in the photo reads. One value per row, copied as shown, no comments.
11:33
